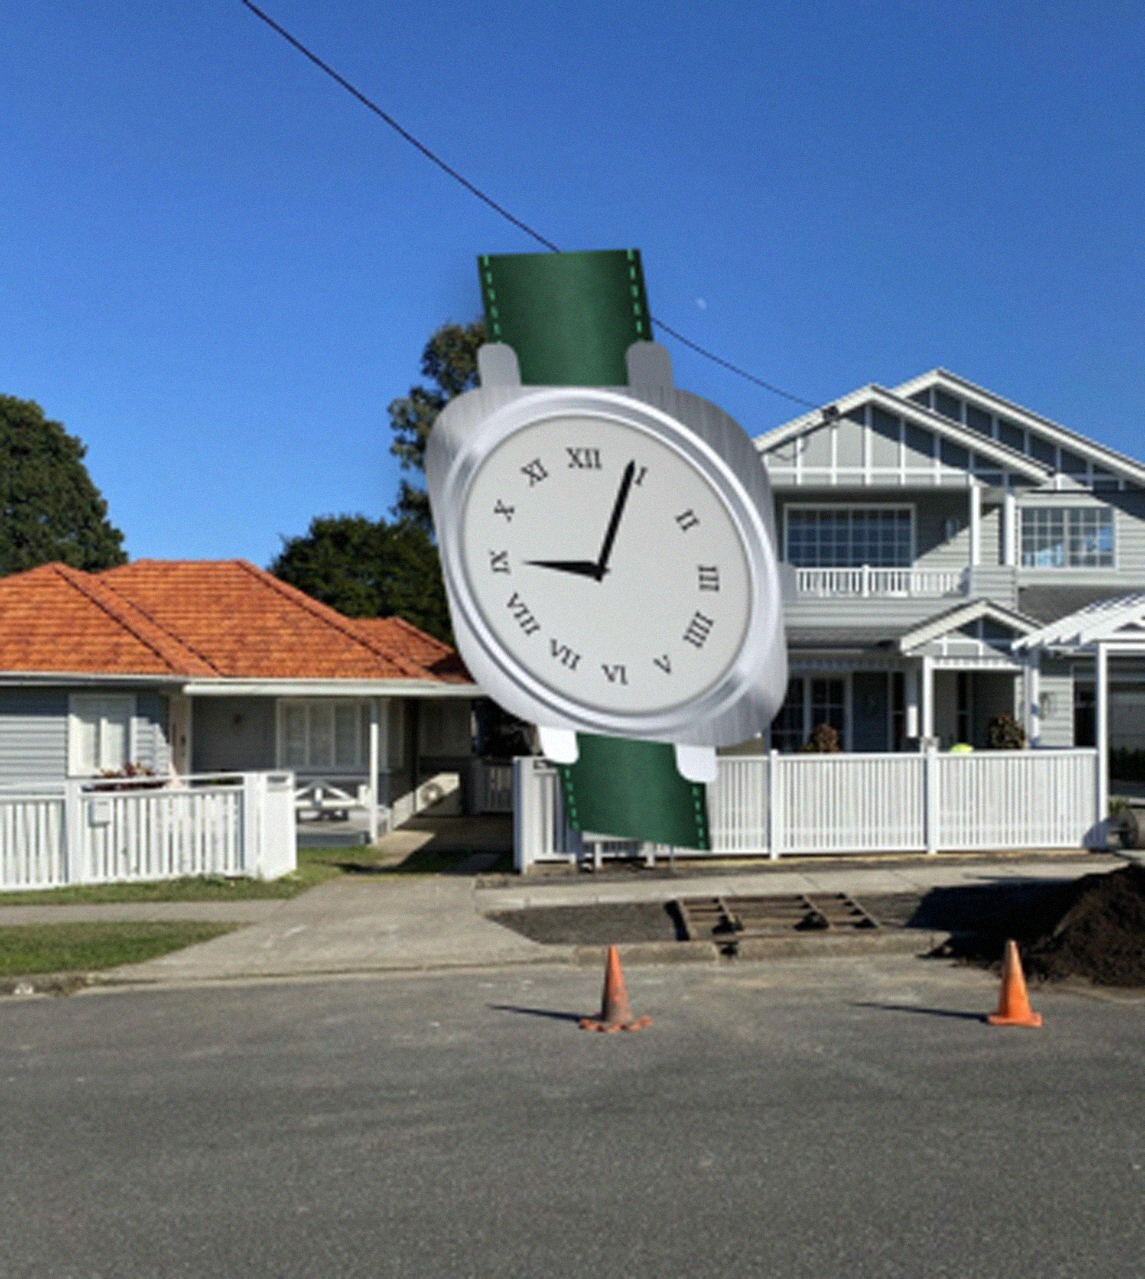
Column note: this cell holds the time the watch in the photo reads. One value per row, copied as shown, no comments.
9:04
